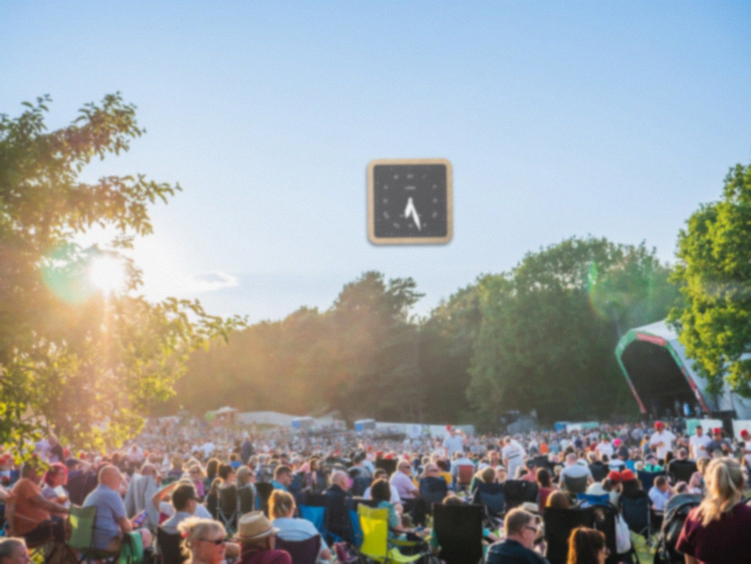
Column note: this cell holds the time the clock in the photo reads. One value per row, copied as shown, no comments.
6:27
